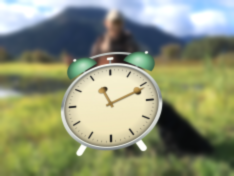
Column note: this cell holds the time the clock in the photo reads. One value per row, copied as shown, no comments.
11:11
